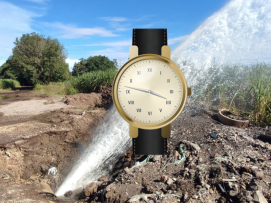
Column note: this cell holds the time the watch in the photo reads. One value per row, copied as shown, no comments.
3:47
